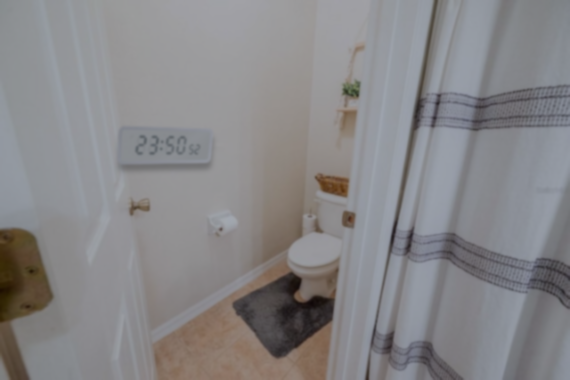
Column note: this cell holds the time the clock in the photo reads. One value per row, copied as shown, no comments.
23:50
